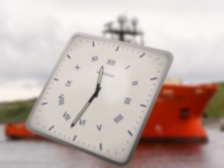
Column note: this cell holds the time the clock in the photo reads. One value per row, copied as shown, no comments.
11:32
